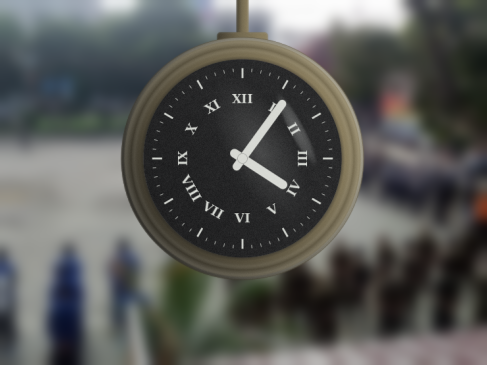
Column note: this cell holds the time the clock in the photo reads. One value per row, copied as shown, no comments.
4:06
